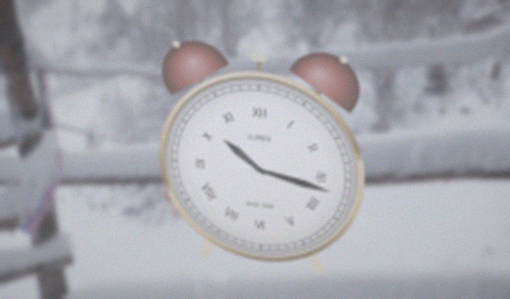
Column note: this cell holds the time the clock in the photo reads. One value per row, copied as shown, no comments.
10:17
